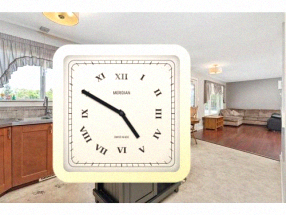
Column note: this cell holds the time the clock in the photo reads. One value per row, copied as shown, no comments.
4:50
